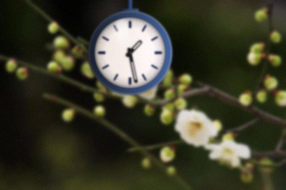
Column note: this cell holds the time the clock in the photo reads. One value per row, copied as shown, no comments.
1:28
